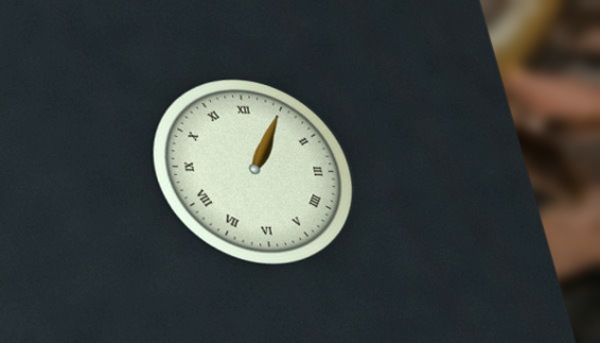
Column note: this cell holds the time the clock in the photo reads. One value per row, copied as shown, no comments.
1:05
